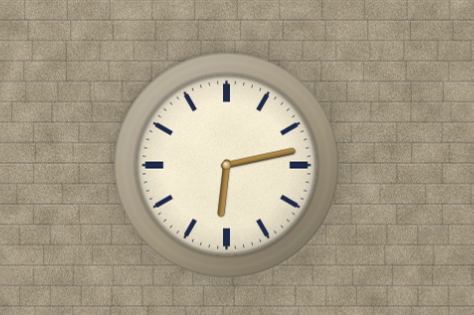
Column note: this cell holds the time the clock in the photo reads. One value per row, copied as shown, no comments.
6:13
